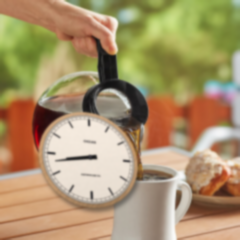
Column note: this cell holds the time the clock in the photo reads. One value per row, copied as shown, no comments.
8:43
